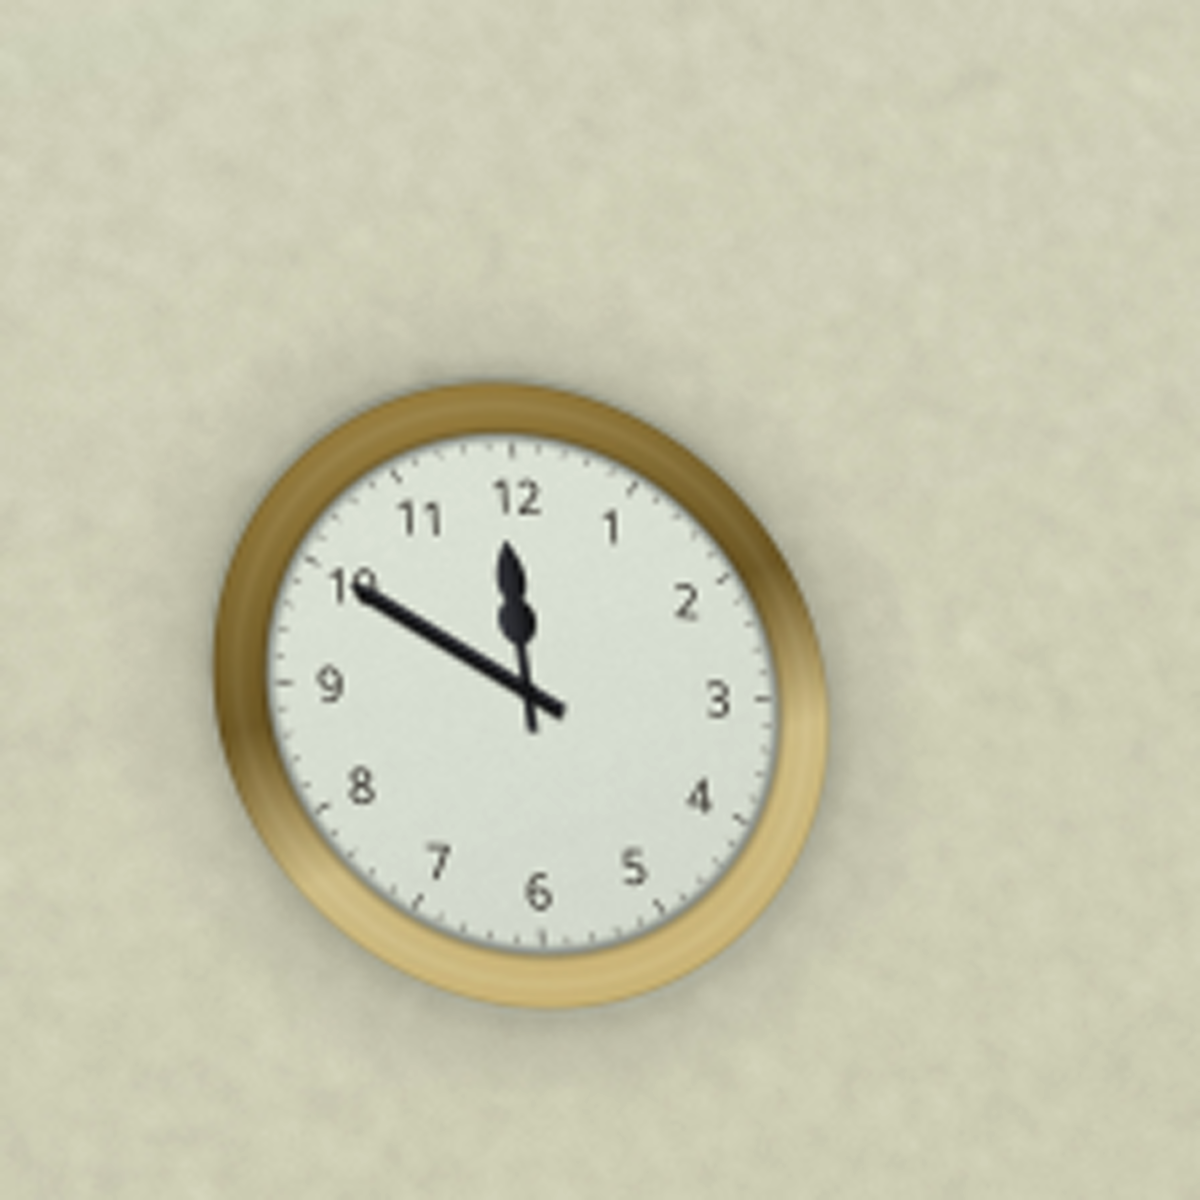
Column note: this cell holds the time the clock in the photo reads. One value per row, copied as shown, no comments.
11:50
